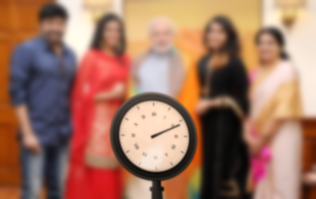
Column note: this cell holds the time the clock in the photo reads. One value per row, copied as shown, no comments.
2:11
